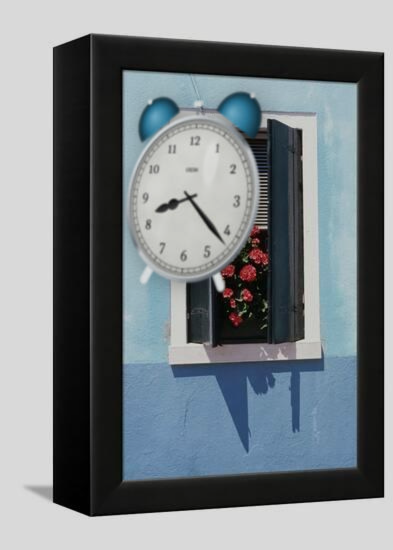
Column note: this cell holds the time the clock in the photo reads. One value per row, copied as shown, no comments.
8:22
